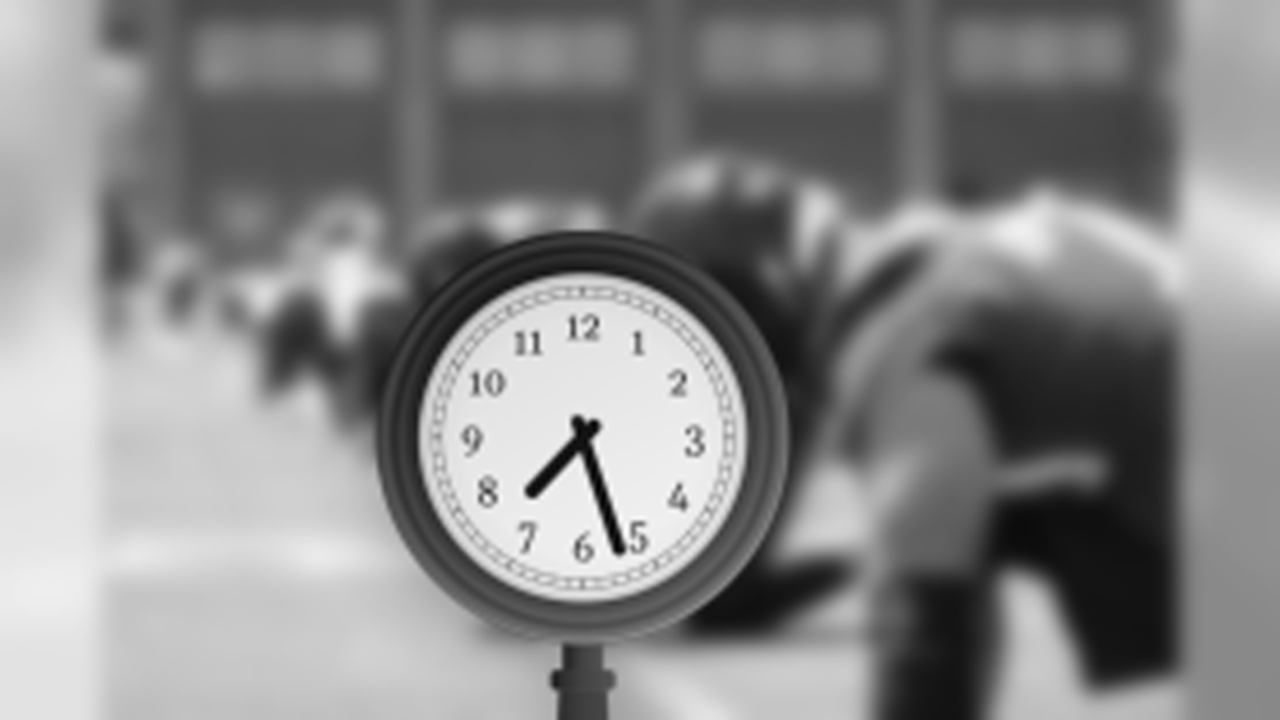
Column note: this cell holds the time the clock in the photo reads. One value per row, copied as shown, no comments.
7:27
